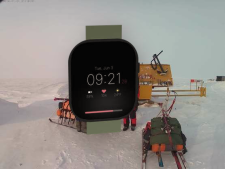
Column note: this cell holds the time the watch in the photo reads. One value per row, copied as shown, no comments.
9:21
